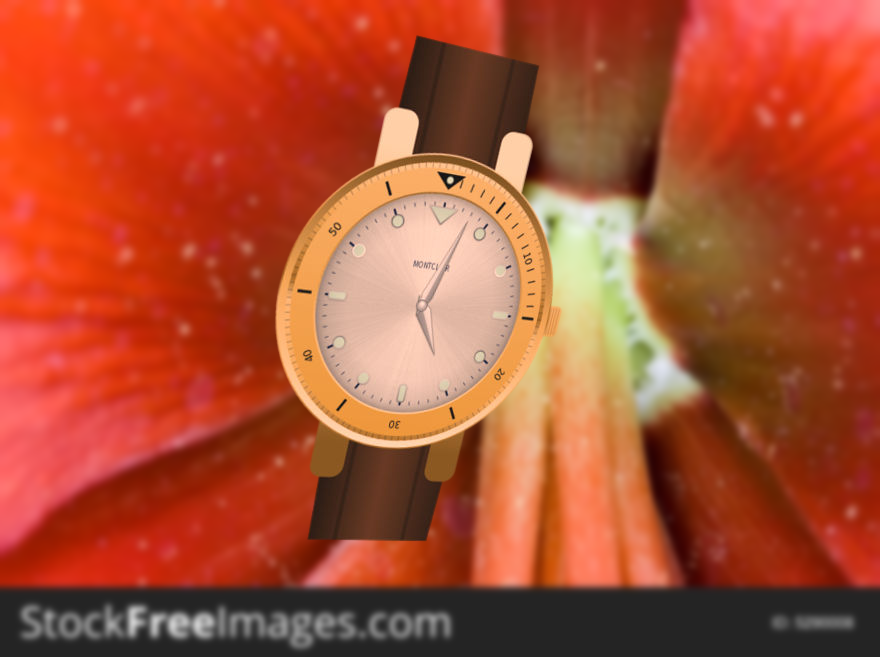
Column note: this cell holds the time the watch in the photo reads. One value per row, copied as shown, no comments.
5:03
